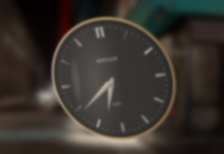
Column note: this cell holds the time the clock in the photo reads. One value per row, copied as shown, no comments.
6:39
